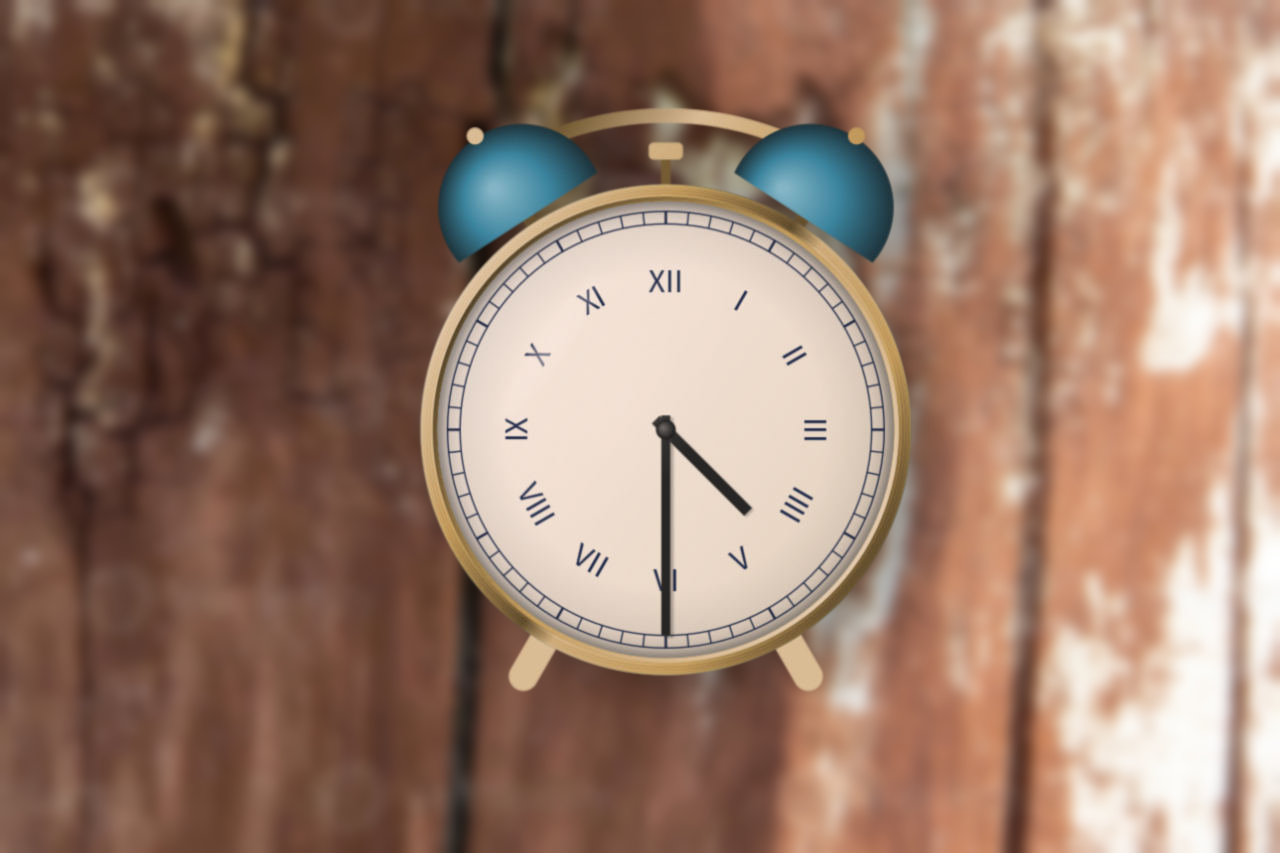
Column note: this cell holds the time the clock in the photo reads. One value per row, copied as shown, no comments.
4:30
